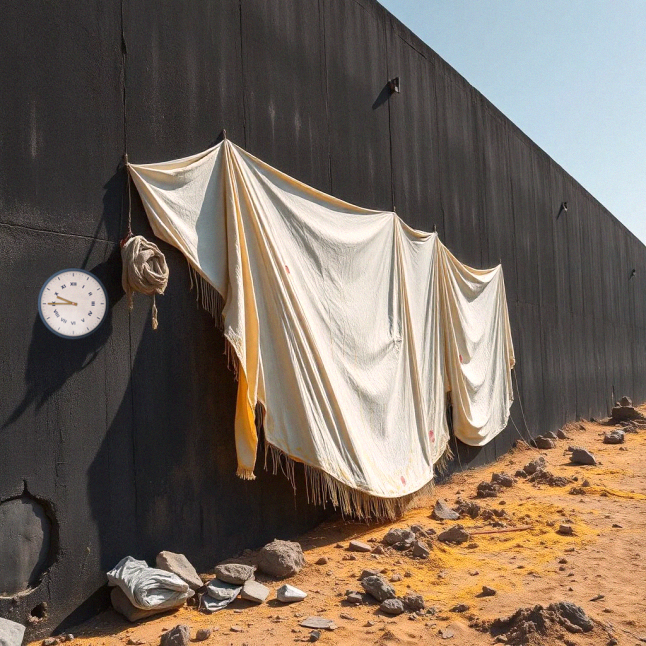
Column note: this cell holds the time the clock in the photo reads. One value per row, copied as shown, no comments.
9:45
